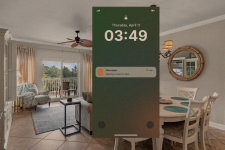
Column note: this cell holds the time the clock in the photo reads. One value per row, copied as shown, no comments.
3:49
